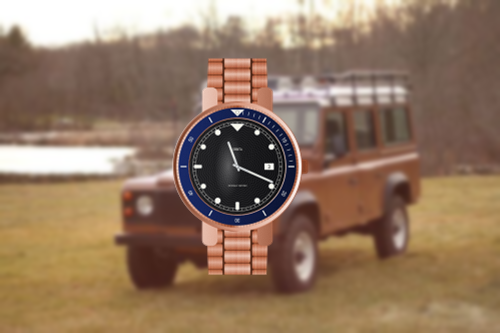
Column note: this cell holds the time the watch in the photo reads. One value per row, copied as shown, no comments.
11:19
